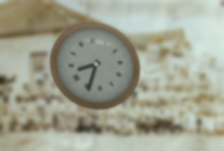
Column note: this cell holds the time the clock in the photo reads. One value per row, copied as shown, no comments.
8:34
